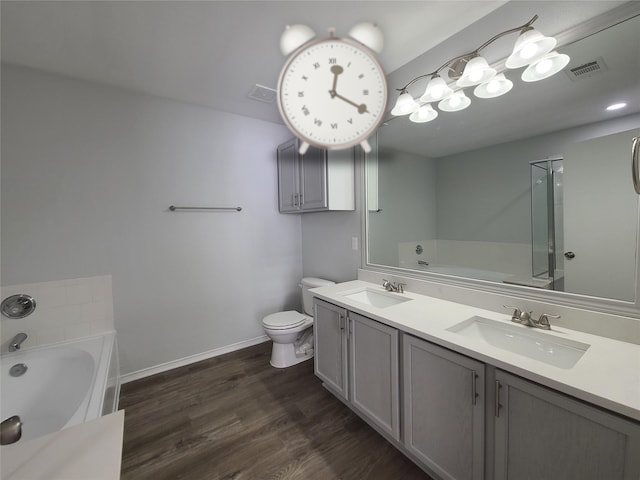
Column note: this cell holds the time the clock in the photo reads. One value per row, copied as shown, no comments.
12:20
